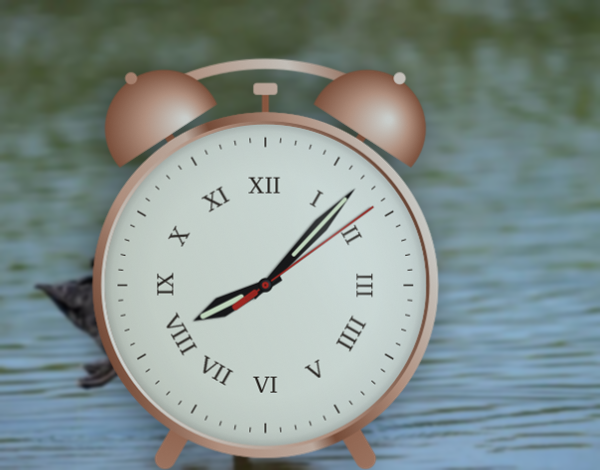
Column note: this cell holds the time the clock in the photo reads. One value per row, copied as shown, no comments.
8:07:09
